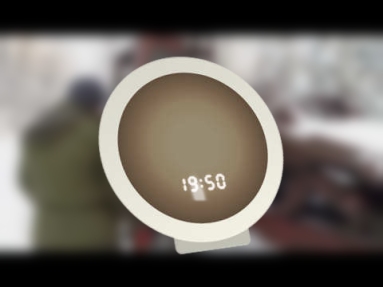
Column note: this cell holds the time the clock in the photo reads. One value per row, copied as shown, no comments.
19:50
